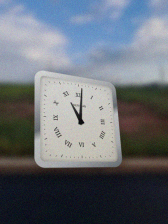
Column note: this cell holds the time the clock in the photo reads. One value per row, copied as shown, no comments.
11:01
